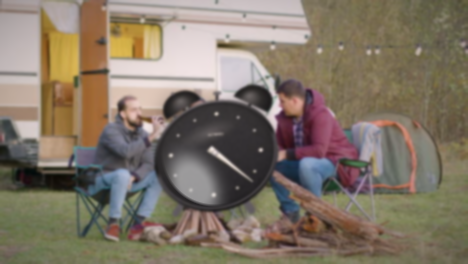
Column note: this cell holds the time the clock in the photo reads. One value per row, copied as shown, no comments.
4:22
